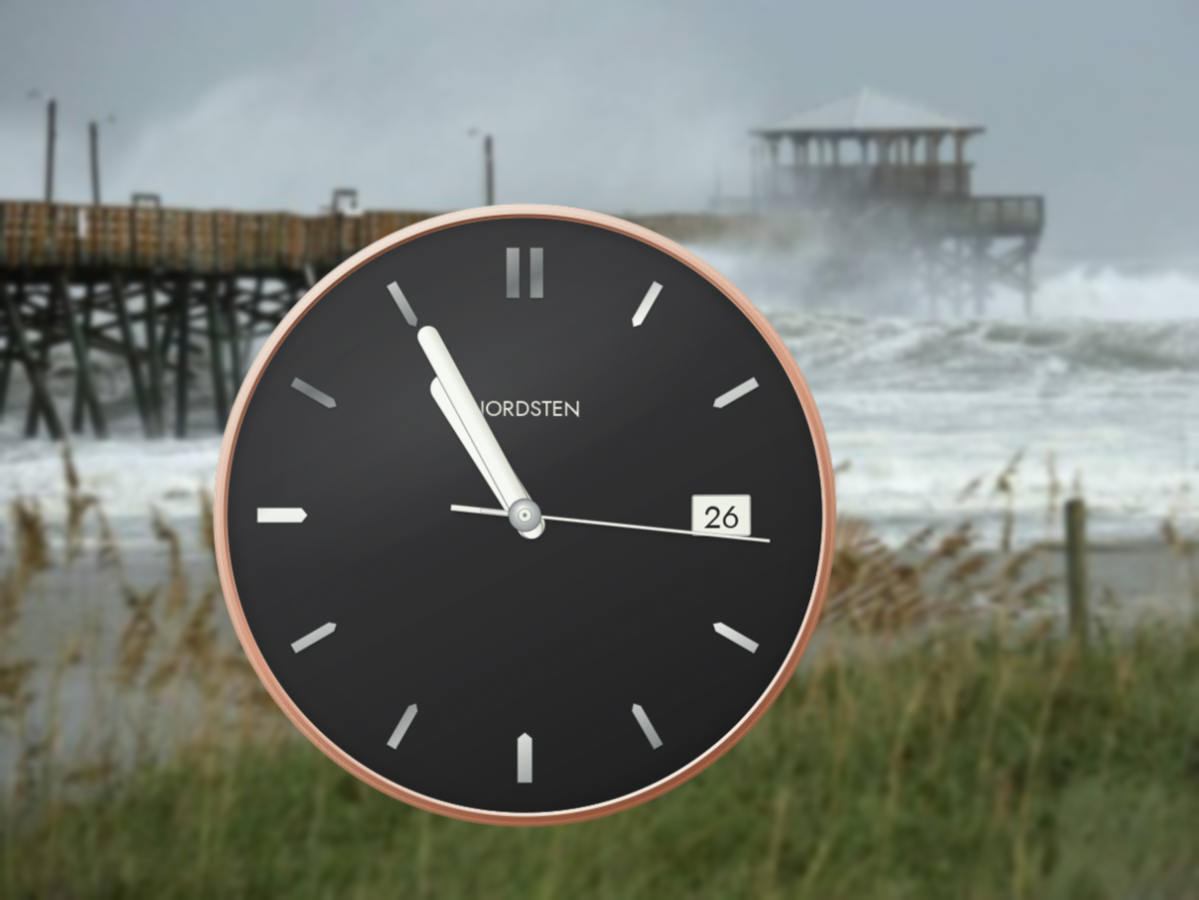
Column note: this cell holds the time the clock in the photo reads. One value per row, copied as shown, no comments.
10:55:16
